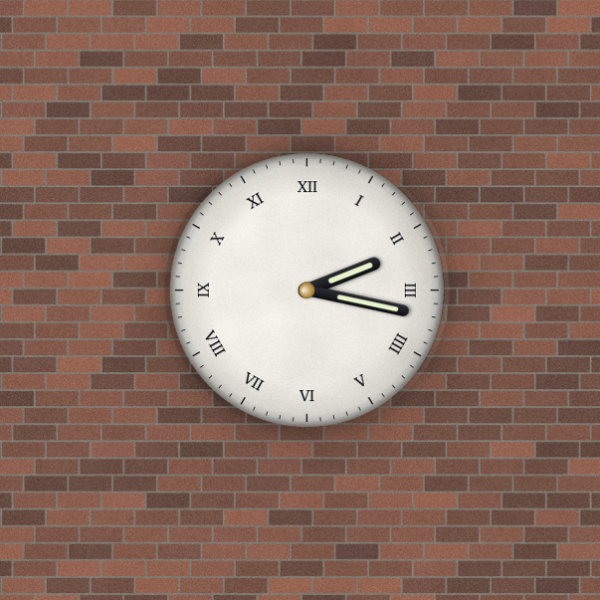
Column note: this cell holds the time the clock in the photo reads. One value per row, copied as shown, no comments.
2:17
